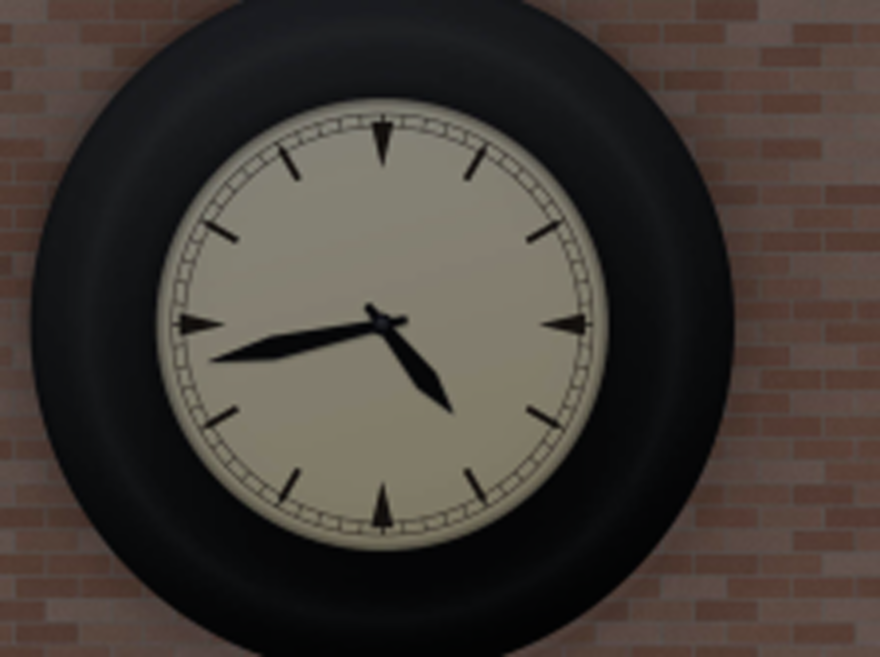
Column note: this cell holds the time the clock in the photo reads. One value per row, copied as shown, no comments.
4:43
